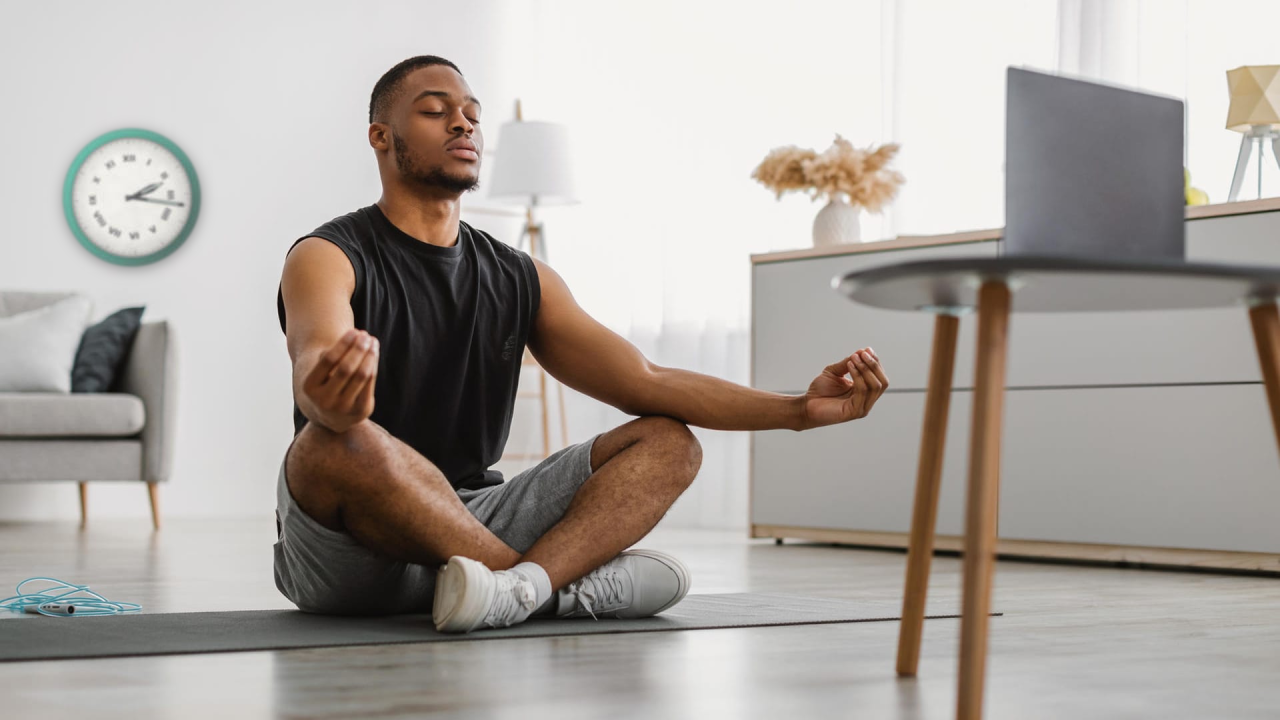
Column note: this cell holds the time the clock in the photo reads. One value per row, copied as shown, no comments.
2:17
